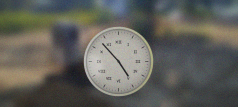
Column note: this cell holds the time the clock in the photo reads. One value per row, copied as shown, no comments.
4:53
